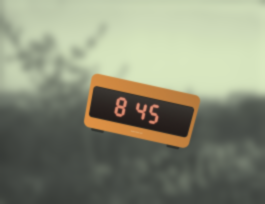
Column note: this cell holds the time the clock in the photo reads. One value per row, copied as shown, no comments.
8:45
